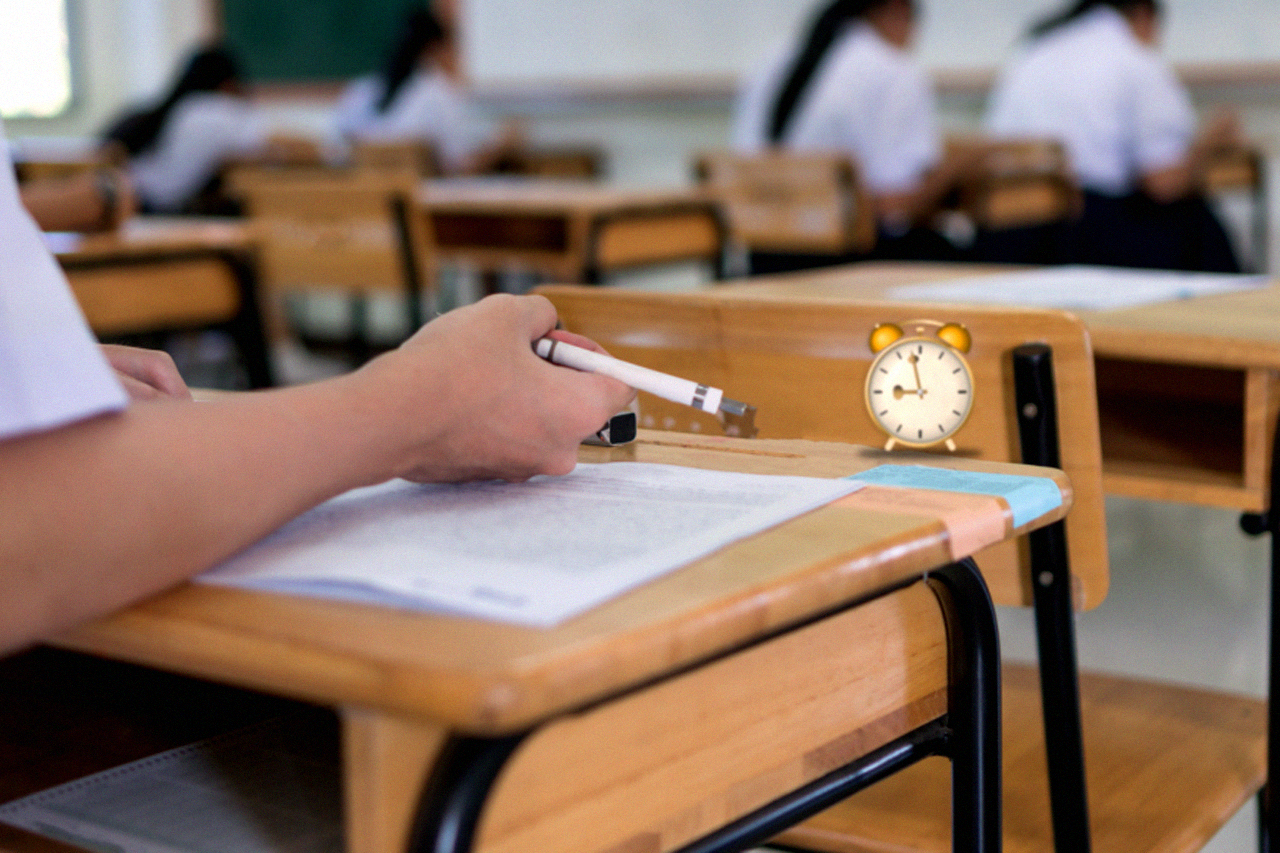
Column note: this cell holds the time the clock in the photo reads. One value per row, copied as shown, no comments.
8:58
